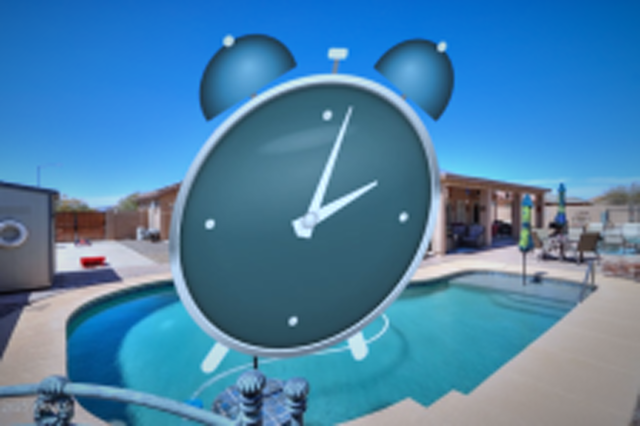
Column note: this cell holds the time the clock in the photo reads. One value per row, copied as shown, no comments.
2:02
